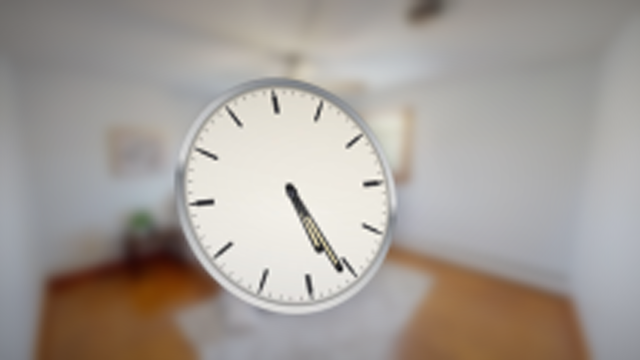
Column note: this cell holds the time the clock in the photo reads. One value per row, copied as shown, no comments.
5:26
